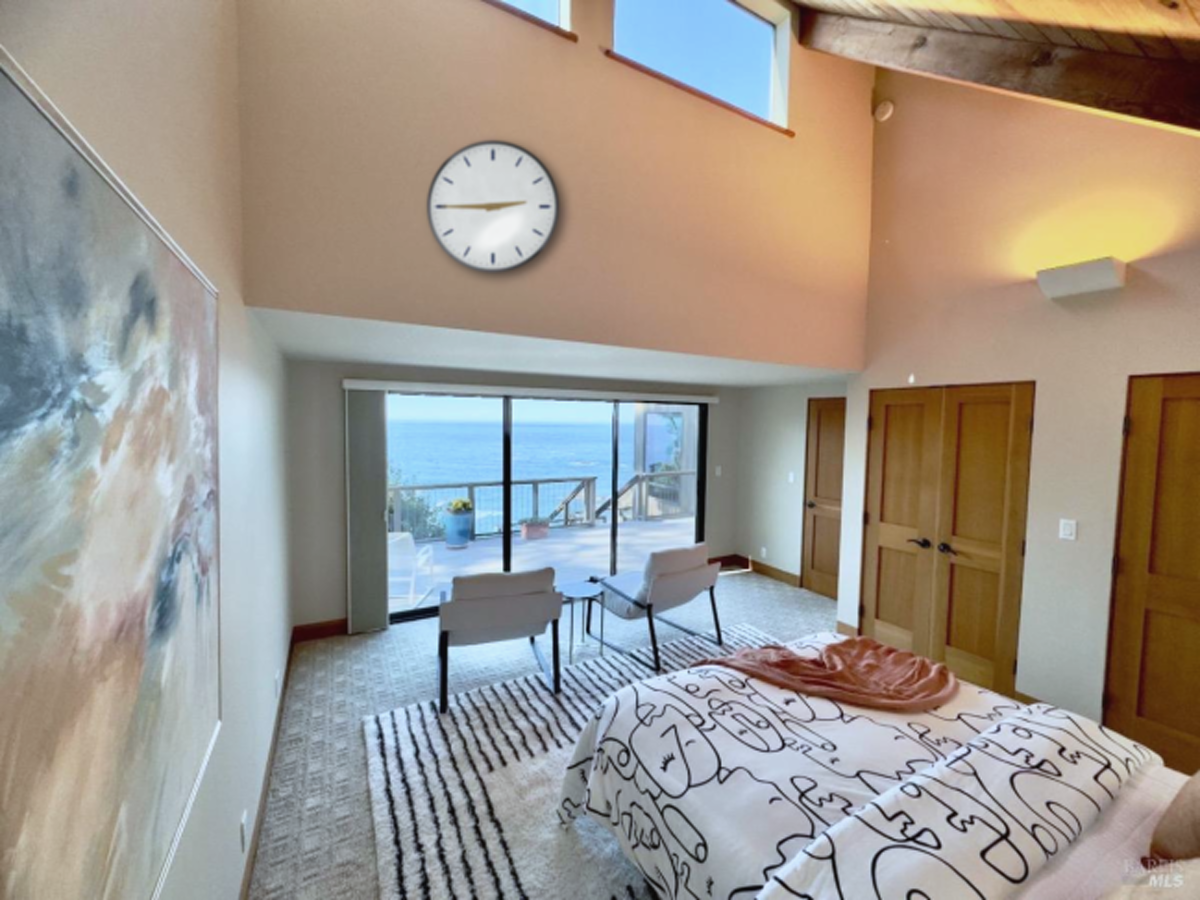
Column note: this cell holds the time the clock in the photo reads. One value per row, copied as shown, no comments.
2:45
